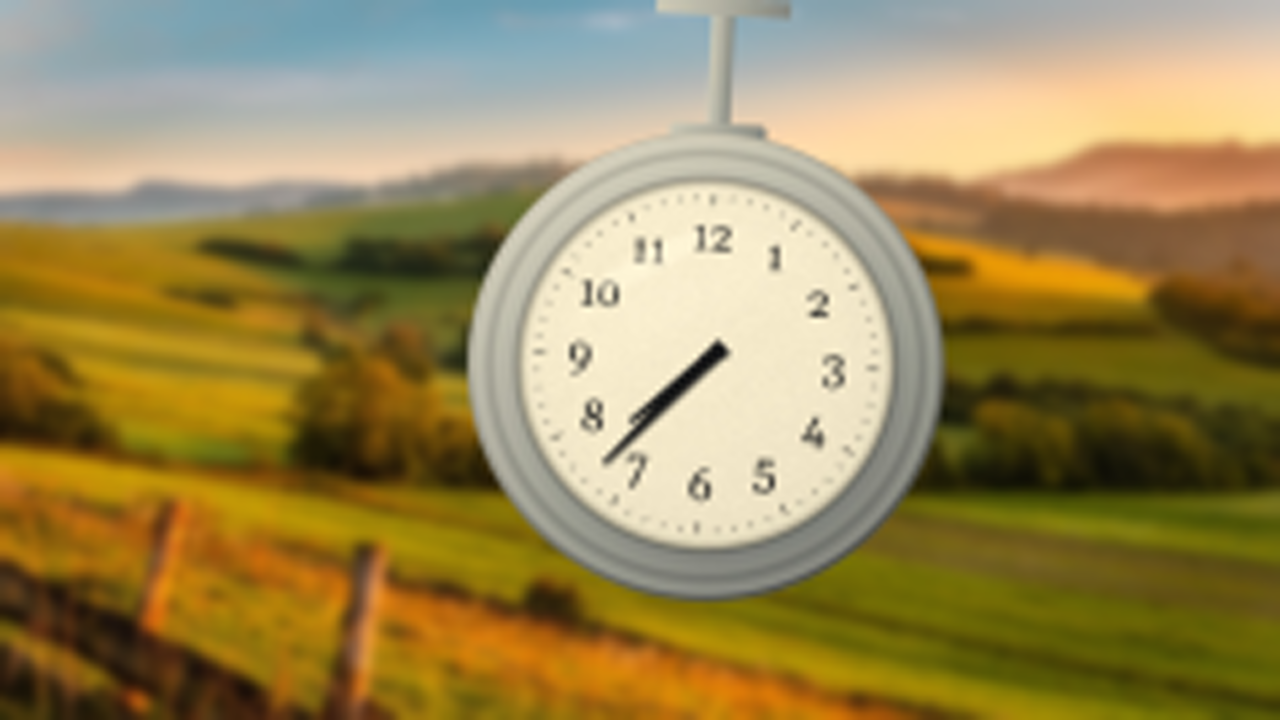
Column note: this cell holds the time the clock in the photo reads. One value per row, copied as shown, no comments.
7:37
